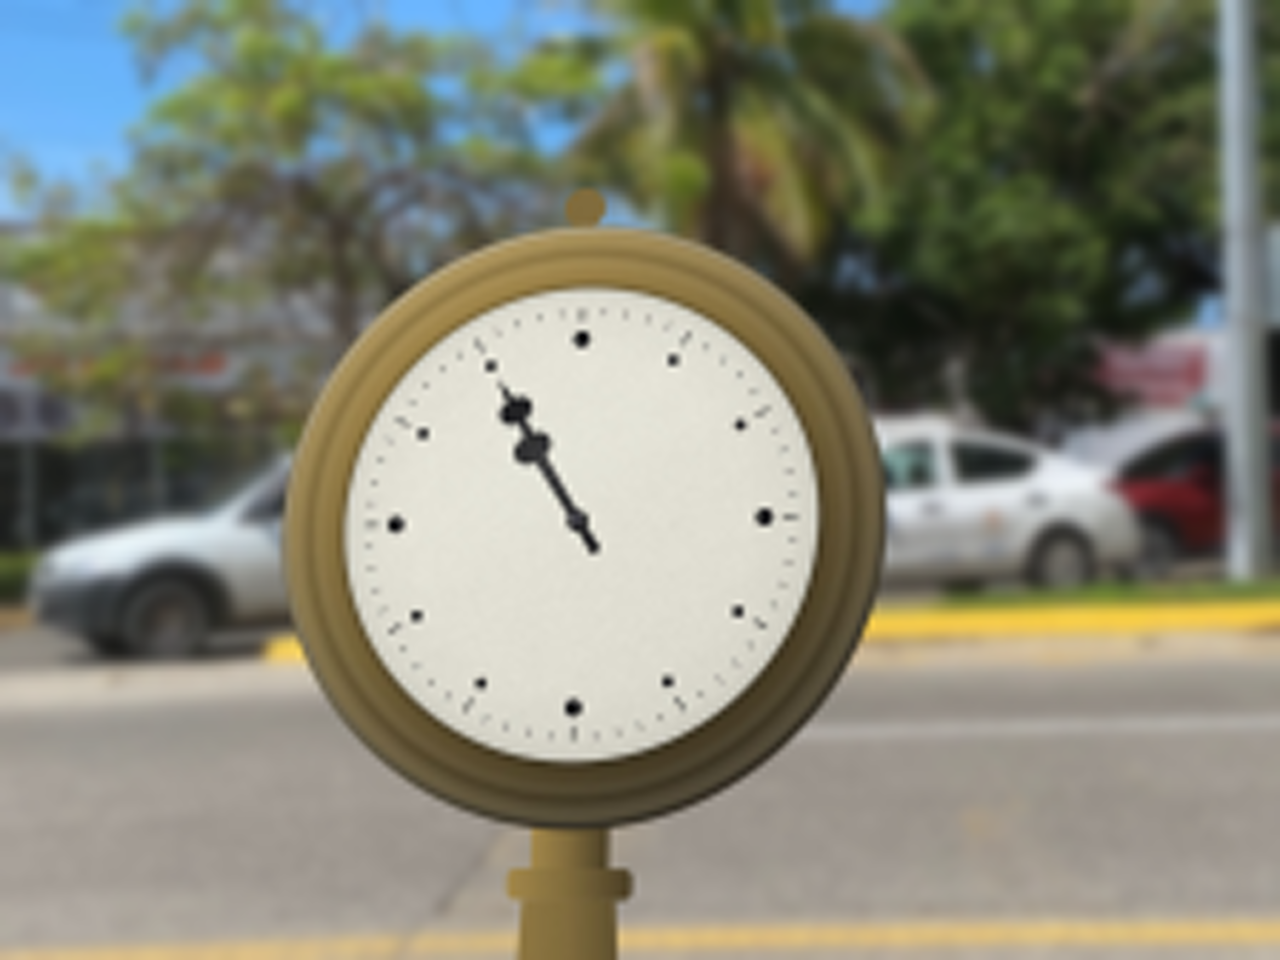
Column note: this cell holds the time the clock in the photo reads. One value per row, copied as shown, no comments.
10:55
